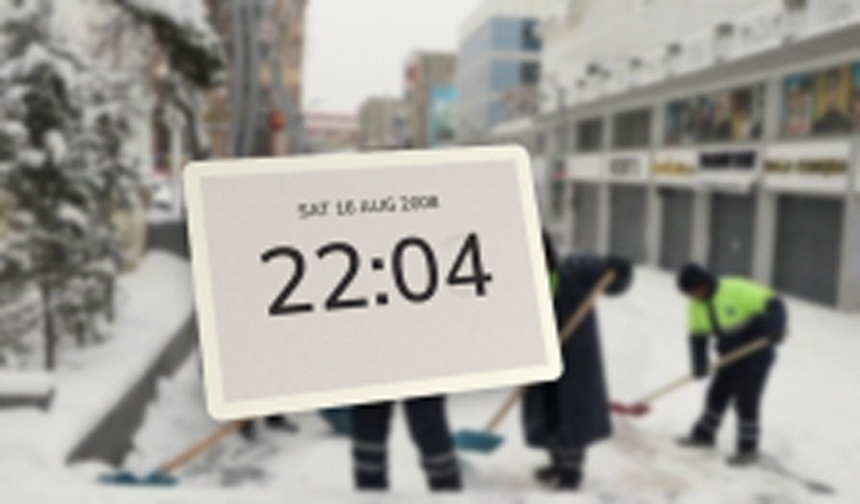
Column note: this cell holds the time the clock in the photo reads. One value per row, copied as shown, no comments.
22:04
